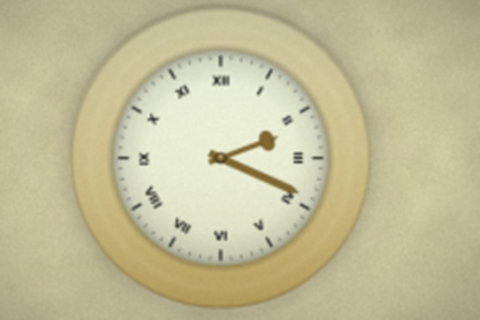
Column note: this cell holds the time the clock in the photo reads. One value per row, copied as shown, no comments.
2:19
